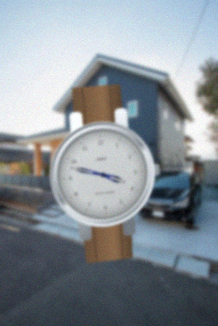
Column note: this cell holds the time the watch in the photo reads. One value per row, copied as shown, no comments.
3:48
